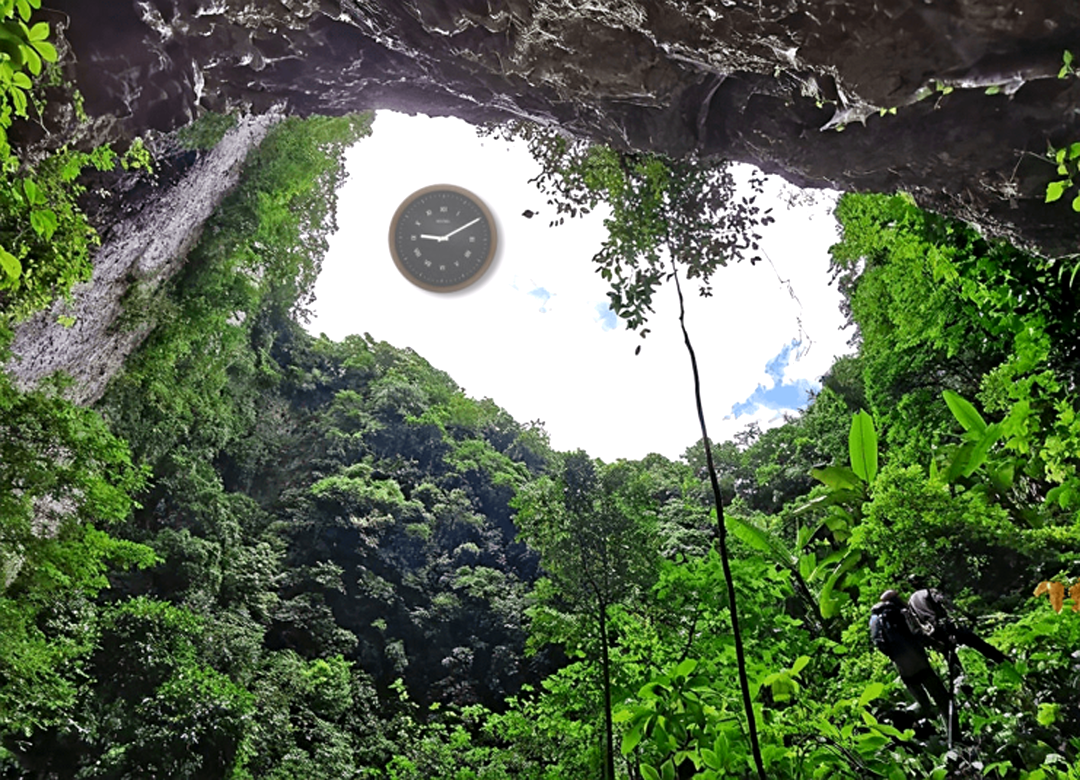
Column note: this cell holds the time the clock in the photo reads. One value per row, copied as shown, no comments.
9:10
